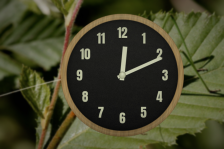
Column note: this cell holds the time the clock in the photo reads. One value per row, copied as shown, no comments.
12:11
